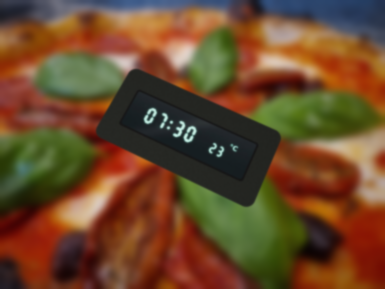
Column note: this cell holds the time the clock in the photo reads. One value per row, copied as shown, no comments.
7:30
